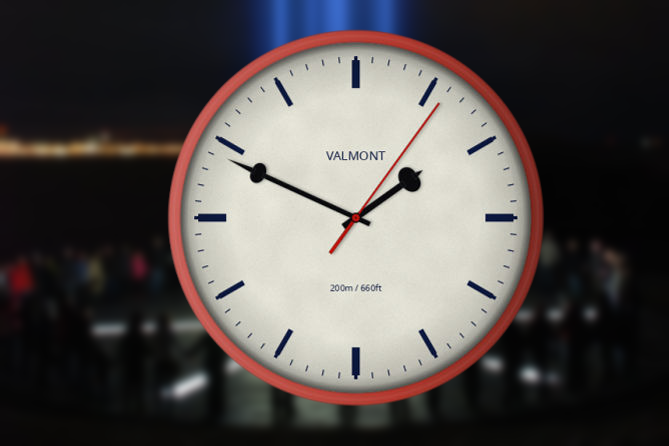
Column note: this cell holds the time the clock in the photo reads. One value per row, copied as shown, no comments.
1:49:06
